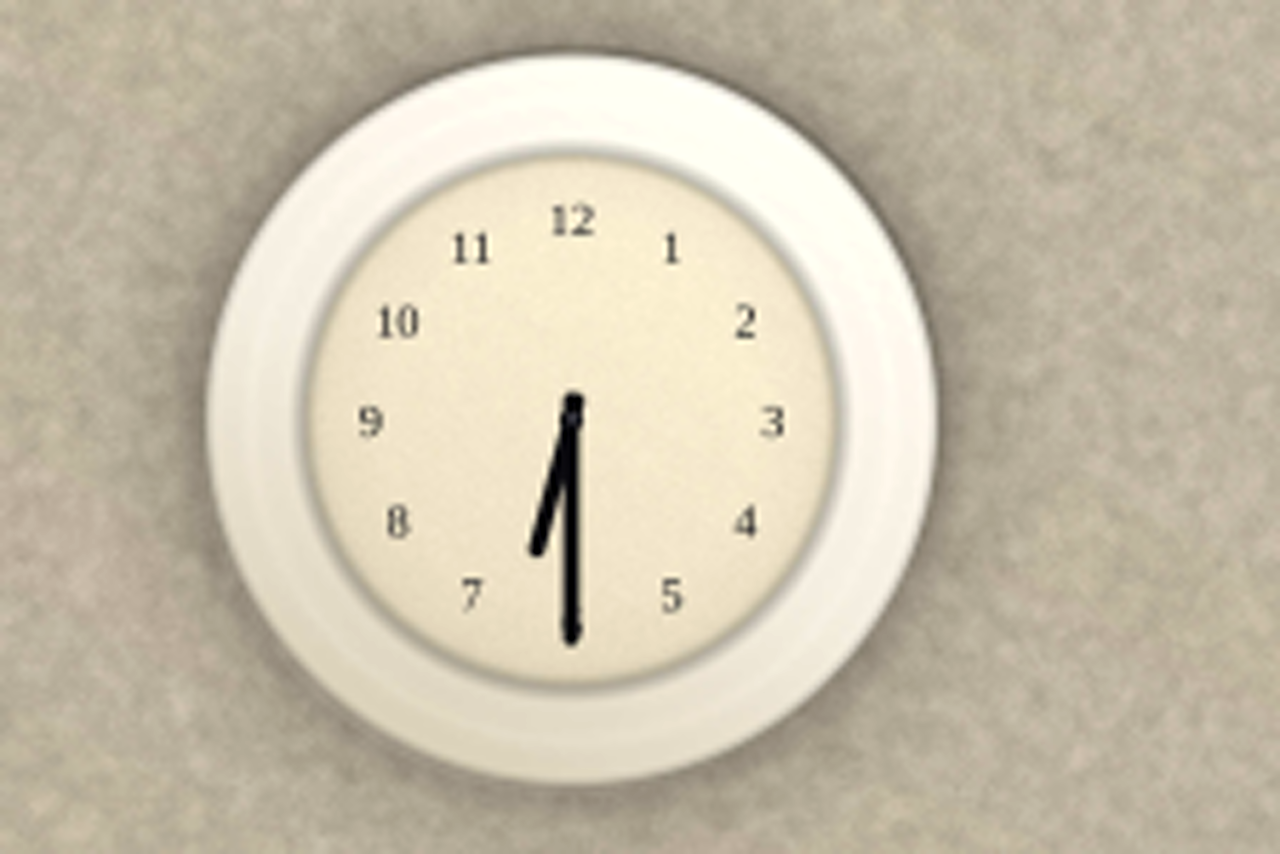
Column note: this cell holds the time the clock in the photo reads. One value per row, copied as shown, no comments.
6:30
